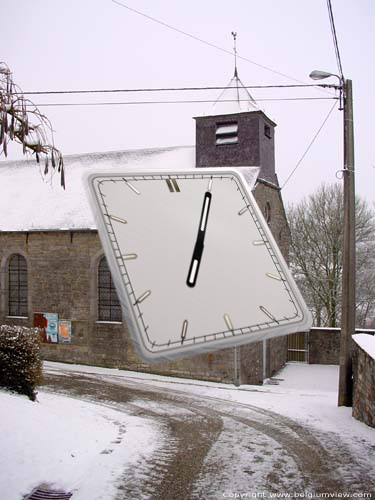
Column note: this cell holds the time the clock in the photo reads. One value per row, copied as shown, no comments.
7:05
